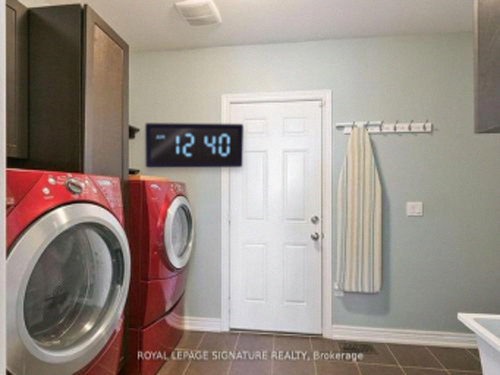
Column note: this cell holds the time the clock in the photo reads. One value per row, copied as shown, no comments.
12:40
